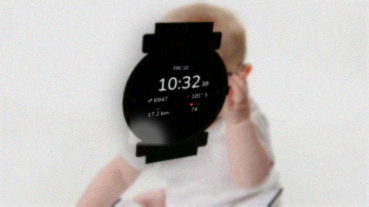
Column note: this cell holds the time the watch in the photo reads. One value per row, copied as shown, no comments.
10:32
